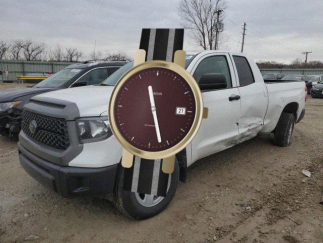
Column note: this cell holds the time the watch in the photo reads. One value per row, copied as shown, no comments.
11:27
